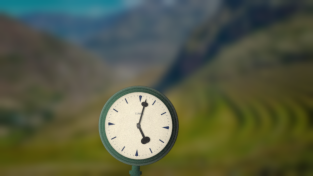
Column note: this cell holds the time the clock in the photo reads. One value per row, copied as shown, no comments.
5:02
